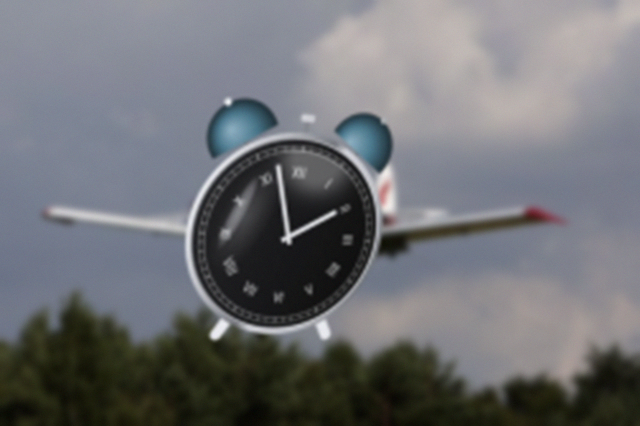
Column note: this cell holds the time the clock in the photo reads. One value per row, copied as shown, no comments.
1:57
